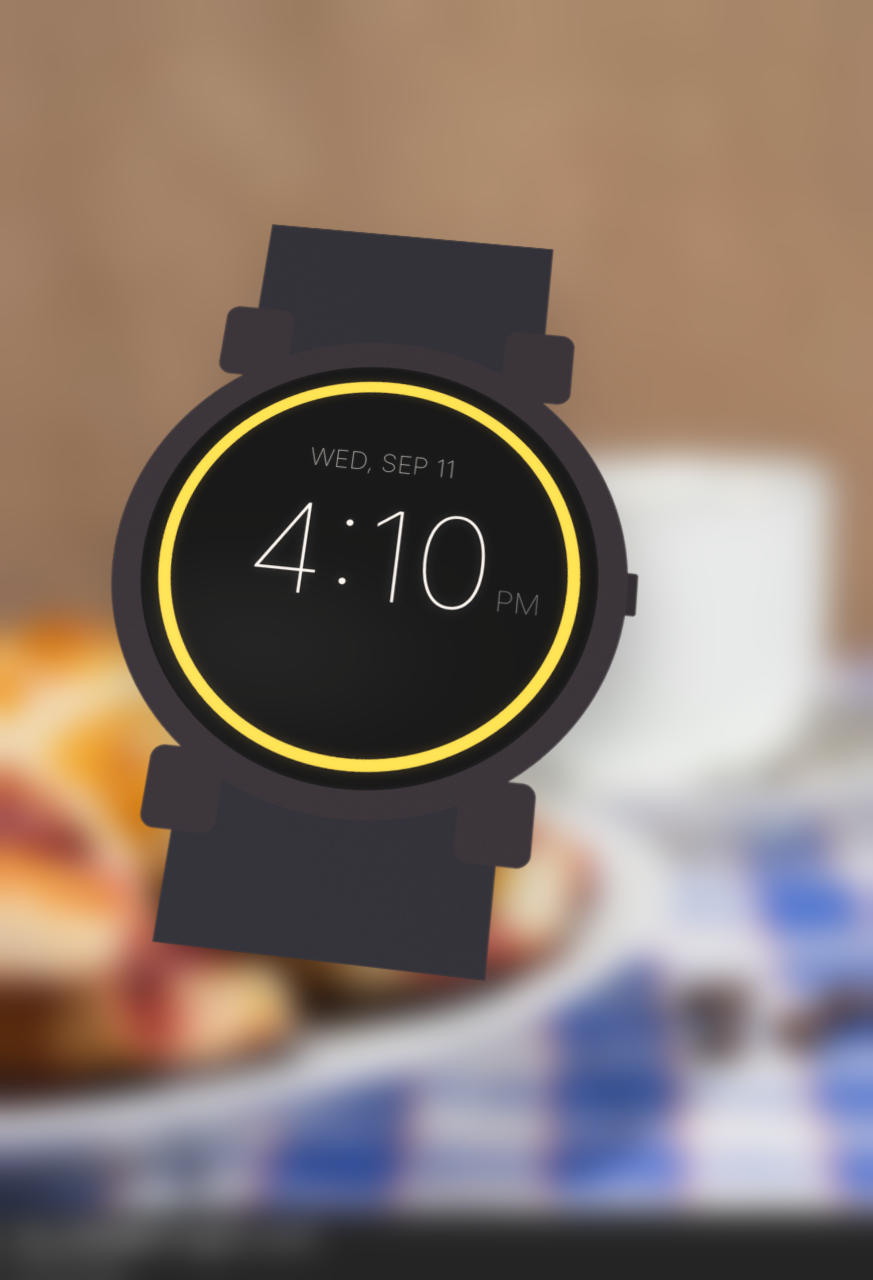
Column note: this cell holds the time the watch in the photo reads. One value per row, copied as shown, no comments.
4:10
